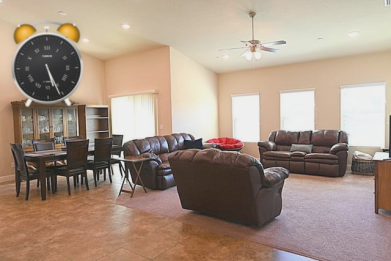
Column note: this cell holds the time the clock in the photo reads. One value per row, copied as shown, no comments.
5:26
